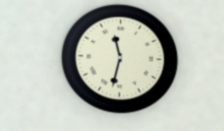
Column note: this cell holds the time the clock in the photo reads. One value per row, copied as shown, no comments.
11:32
